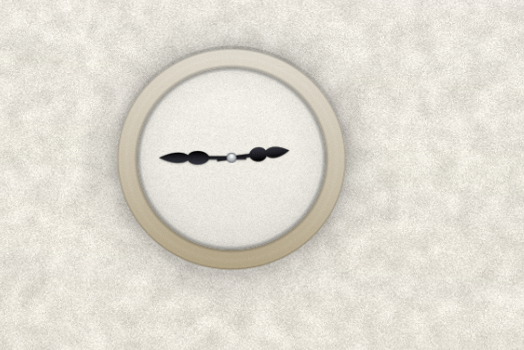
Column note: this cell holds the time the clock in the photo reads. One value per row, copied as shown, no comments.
2:45
